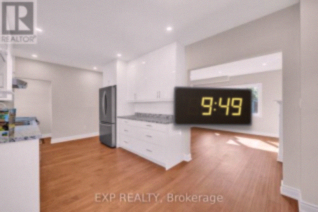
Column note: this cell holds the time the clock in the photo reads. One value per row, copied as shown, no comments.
9:49
